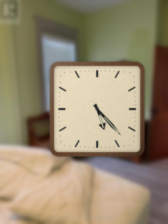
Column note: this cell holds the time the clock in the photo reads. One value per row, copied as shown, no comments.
5:23
